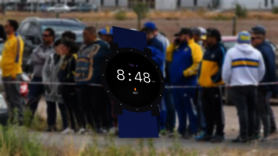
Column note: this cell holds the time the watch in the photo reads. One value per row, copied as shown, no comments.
8:48
